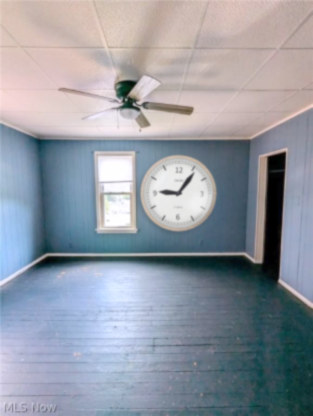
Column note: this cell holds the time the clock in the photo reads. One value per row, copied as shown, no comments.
9:06
